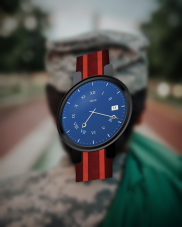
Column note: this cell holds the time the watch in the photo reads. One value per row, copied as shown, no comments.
7:19
